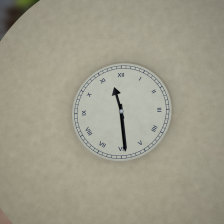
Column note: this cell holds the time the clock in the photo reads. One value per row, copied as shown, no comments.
11:29
